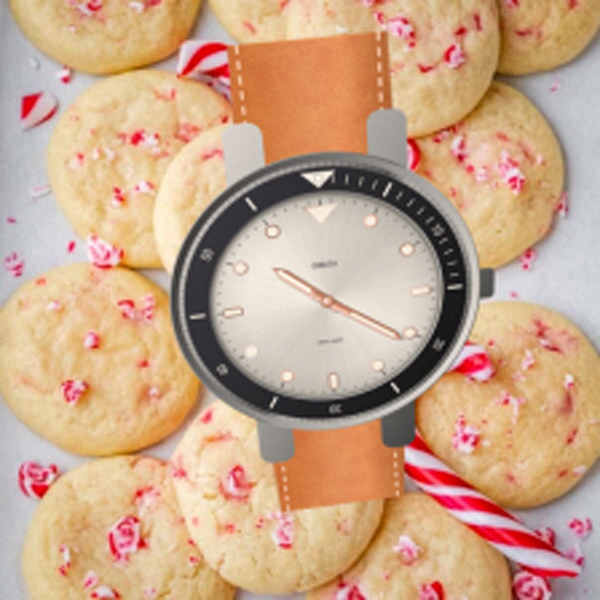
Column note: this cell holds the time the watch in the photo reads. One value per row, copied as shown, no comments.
10:21
